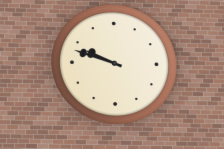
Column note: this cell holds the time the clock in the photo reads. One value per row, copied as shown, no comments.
9:48
